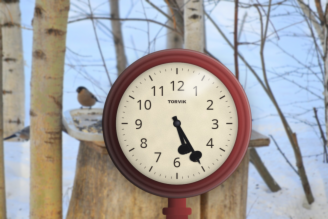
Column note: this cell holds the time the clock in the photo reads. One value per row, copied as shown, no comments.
5:25
